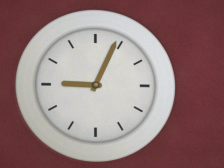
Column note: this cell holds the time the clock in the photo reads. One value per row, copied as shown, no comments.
9:04
